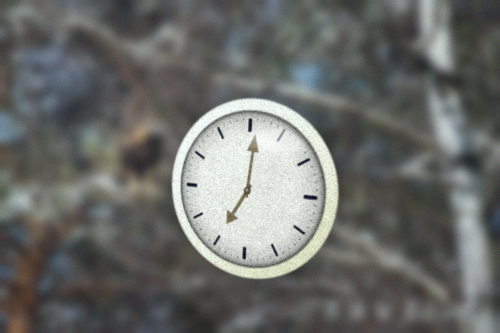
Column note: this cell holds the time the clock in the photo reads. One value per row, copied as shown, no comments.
7:01
